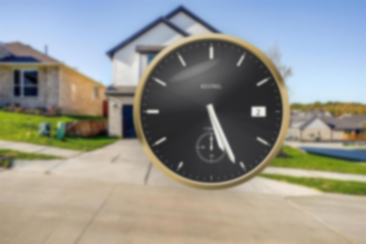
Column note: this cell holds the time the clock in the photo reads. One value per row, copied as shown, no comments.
5:26
